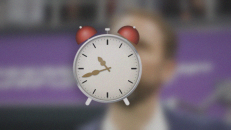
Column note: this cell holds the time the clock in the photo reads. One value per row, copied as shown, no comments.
10:42
